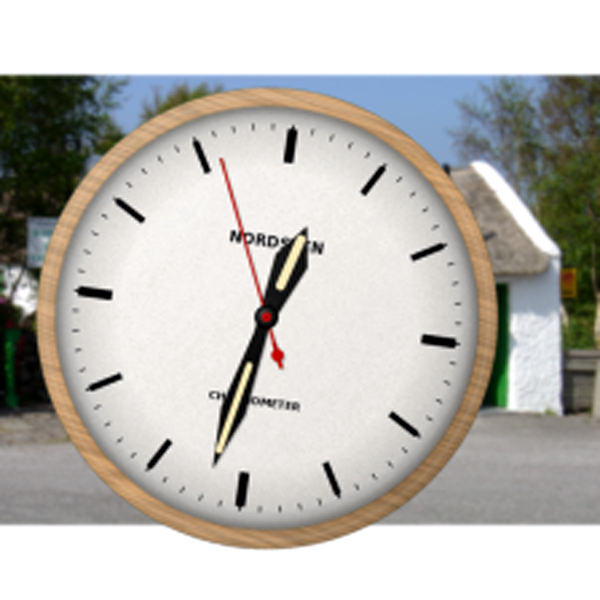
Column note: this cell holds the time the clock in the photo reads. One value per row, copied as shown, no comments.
12:31:56
